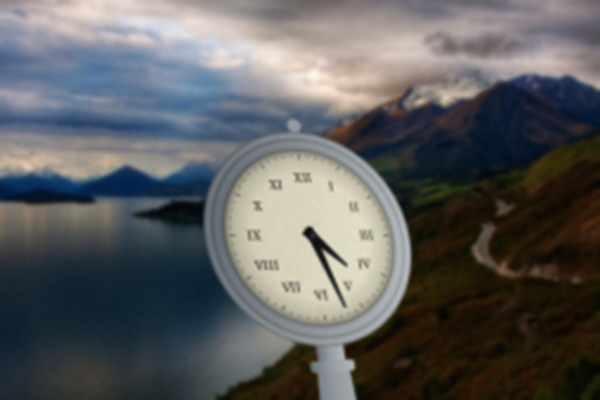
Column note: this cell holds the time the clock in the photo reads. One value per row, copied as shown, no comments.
4:27
